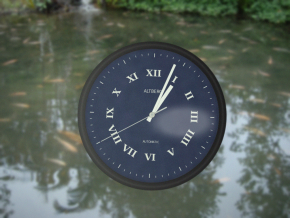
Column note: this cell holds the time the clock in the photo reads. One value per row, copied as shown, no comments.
1:03:40
